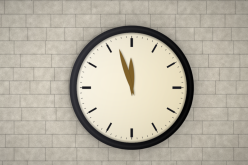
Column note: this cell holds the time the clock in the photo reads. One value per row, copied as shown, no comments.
11:57
